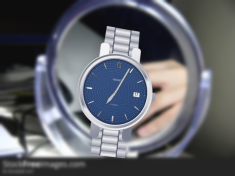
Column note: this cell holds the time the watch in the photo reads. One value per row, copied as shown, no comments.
7:04
